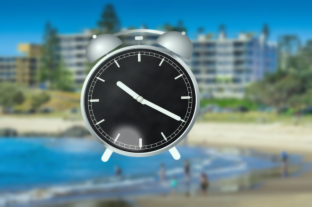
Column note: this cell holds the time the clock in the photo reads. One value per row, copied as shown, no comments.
10:20
